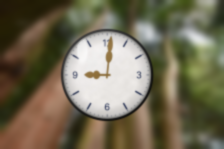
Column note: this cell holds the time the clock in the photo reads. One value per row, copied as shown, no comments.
9:01
